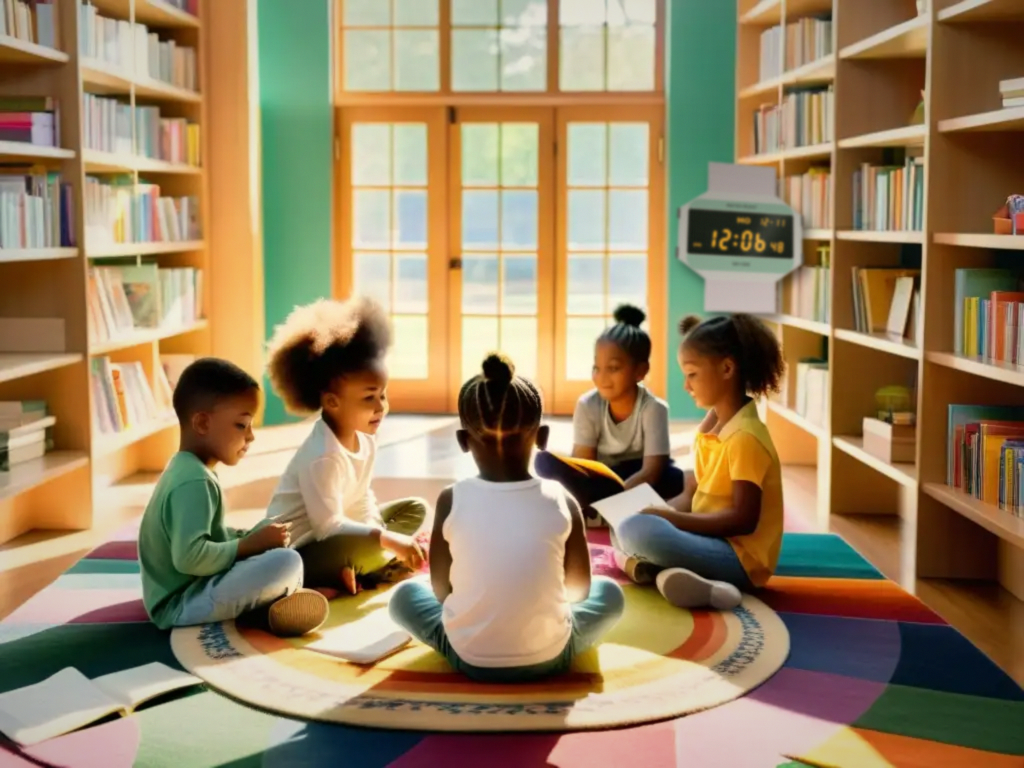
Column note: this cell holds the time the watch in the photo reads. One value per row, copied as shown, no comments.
12:06
